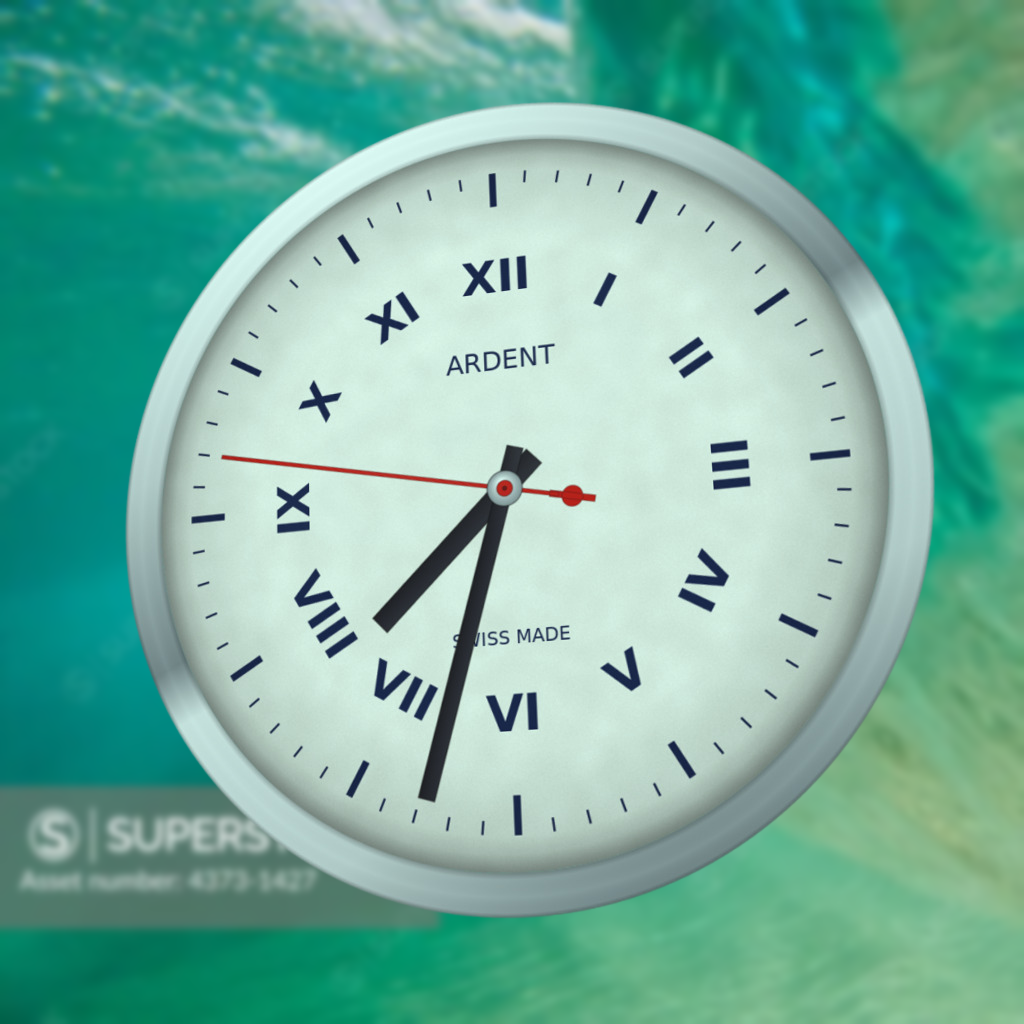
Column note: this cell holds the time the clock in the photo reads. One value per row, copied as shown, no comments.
7:32:47
